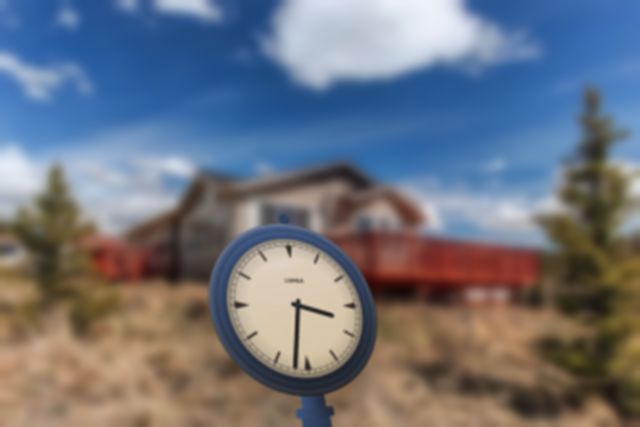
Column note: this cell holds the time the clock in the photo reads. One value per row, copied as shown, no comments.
3:32
